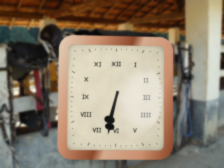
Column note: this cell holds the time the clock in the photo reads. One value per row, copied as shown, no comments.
6:32
